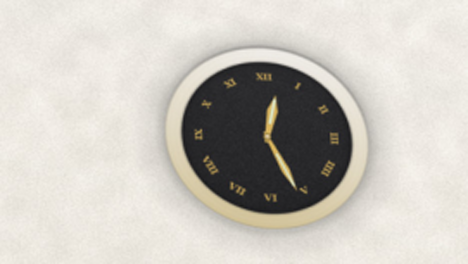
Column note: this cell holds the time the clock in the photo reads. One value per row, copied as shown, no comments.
12:26
